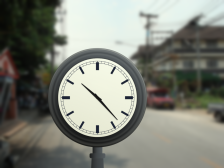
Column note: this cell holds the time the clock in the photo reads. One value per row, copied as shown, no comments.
10:23
